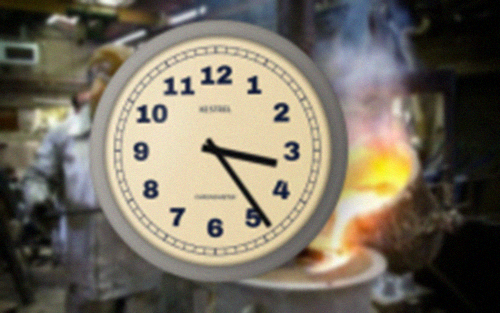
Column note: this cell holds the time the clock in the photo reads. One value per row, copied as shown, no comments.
3:24
